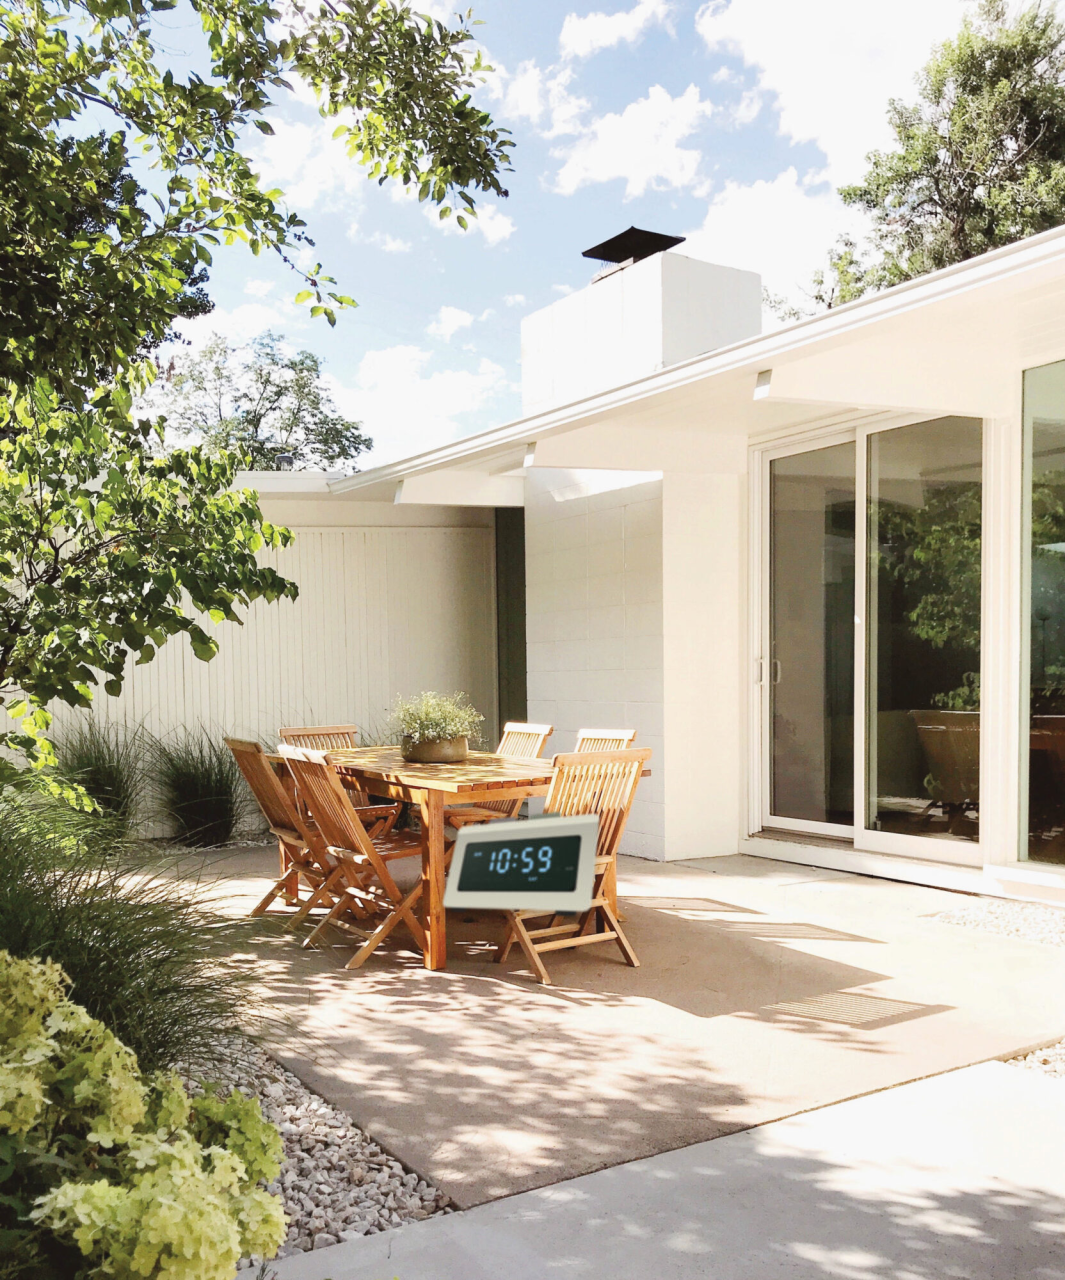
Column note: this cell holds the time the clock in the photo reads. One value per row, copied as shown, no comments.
10:59
